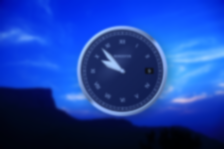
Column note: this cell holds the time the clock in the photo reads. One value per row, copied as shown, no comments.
9:53
